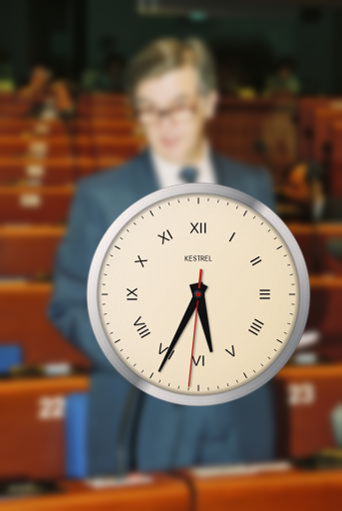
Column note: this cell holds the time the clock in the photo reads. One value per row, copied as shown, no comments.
5:34:31
